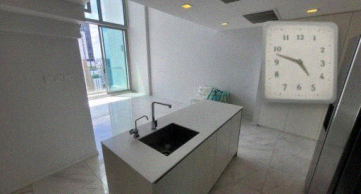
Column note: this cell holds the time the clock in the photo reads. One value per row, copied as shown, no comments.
4:48
